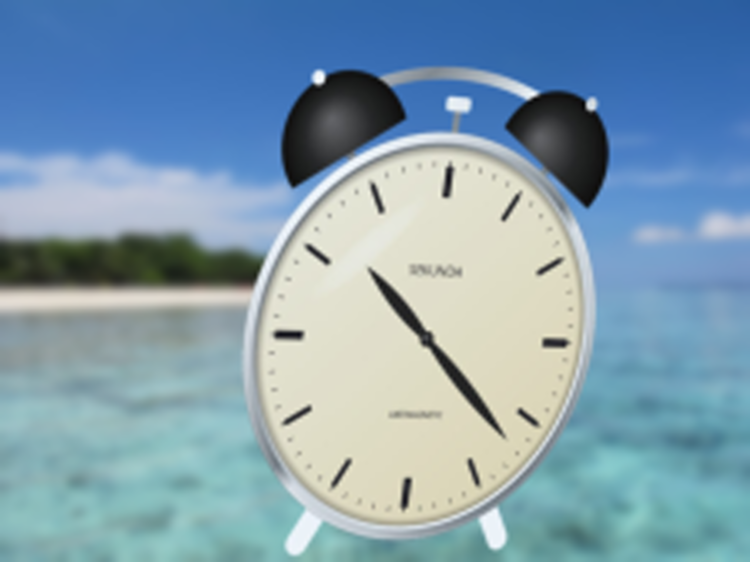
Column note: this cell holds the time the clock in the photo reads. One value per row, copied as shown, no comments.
10:22
